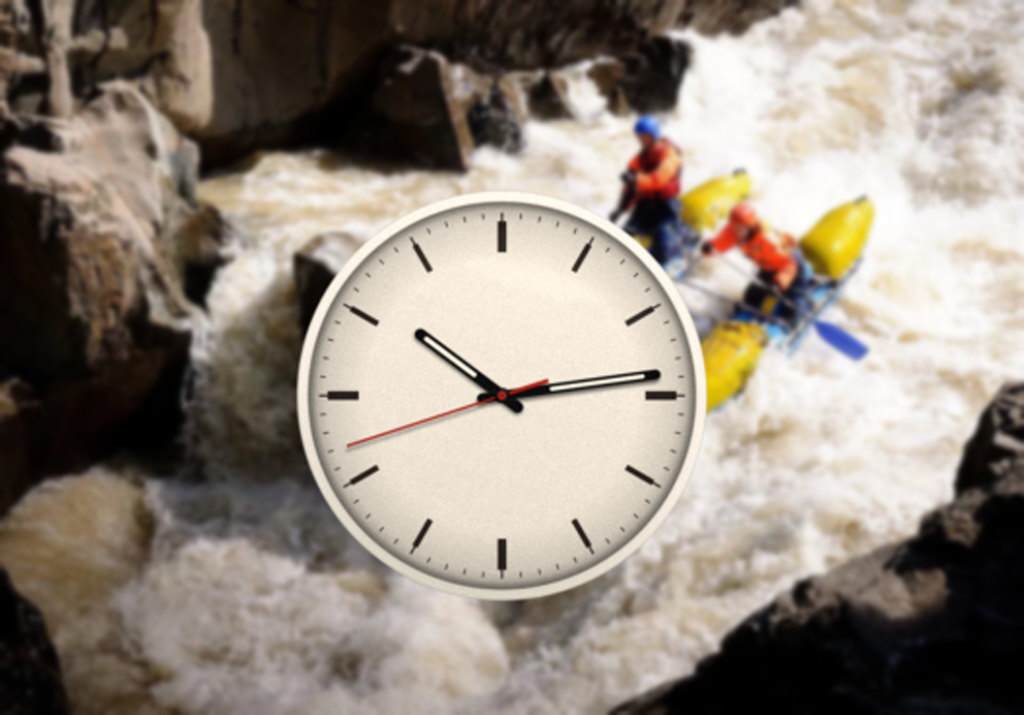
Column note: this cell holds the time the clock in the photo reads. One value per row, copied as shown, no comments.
10:13:42
